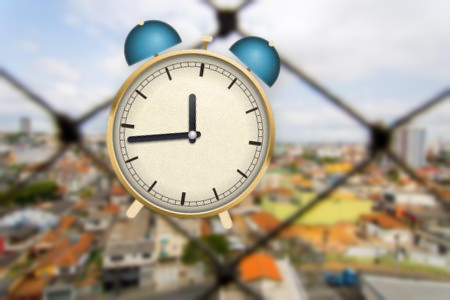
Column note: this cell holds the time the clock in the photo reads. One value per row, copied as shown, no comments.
11:43
